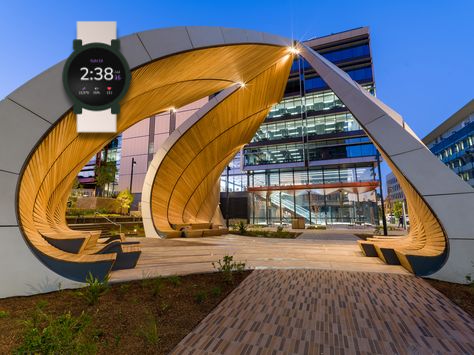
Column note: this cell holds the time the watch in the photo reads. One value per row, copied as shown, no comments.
2:38
